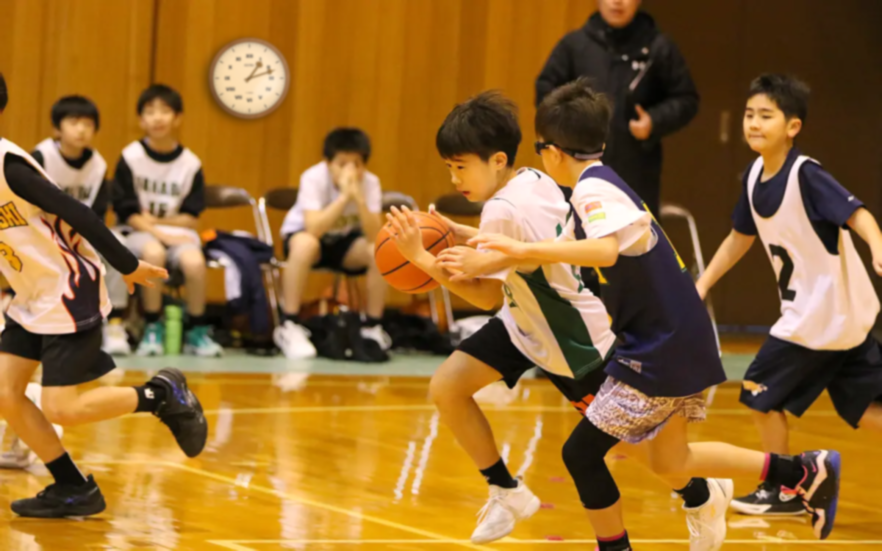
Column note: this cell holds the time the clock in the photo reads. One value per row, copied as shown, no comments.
1:12
